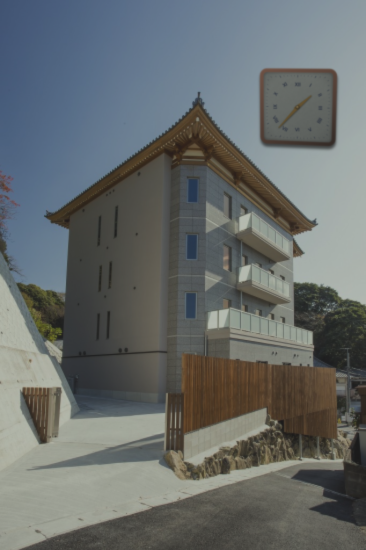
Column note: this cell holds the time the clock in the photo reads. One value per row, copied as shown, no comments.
1:37
